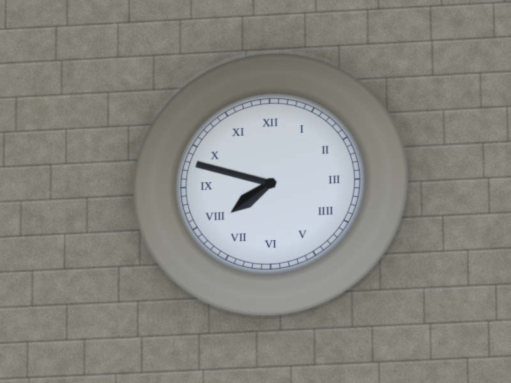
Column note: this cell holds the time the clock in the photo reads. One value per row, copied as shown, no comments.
7:48
